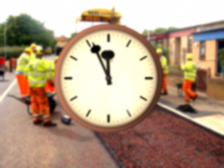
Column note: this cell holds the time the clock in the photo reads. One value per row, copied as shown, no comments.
11:56
